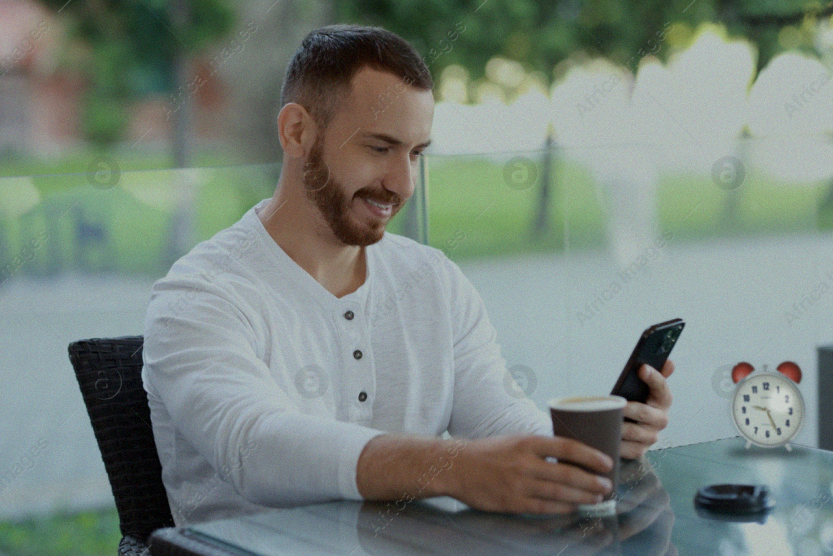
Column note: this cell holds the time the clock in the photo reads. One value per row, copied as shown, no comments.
9:26
